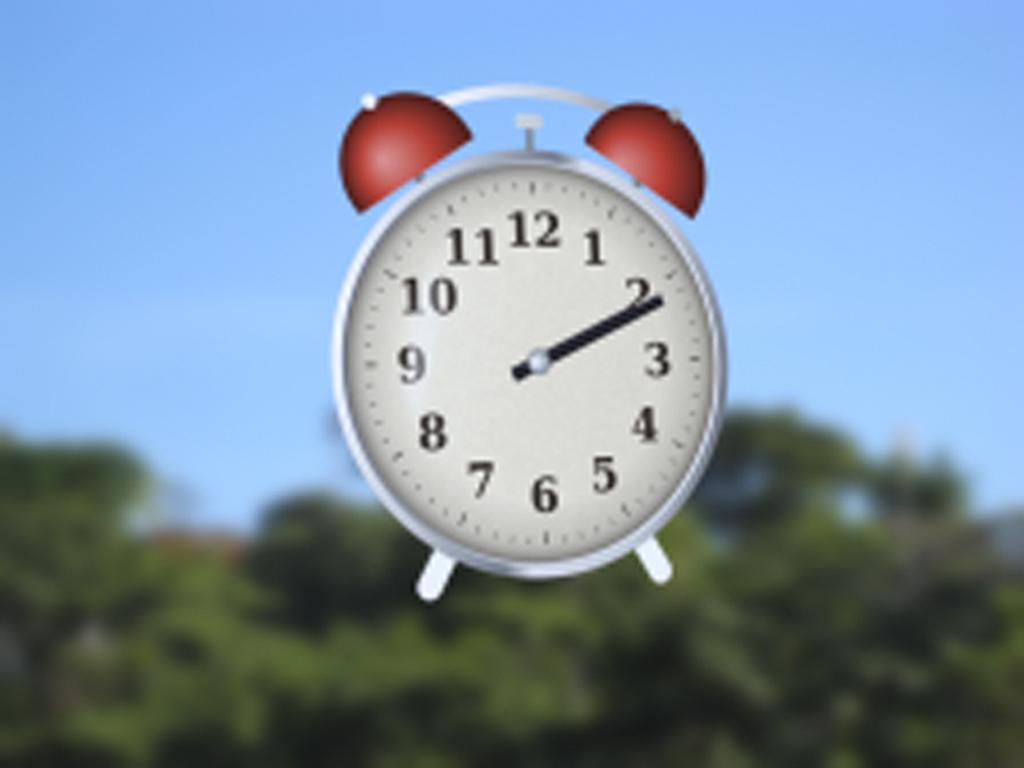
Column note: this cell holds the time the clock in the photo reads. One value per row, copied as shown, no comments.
2:11
